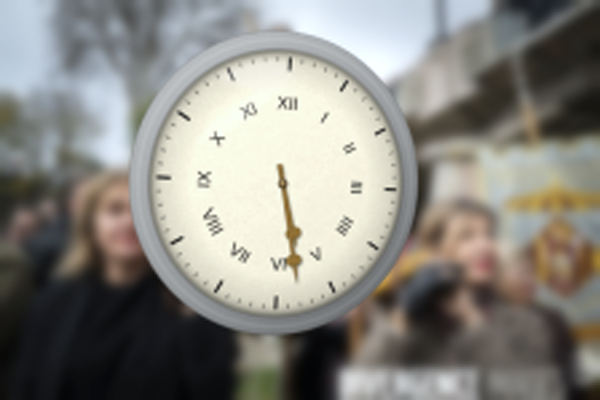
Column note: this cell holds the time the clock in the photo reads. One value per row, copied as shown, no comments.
5:28
